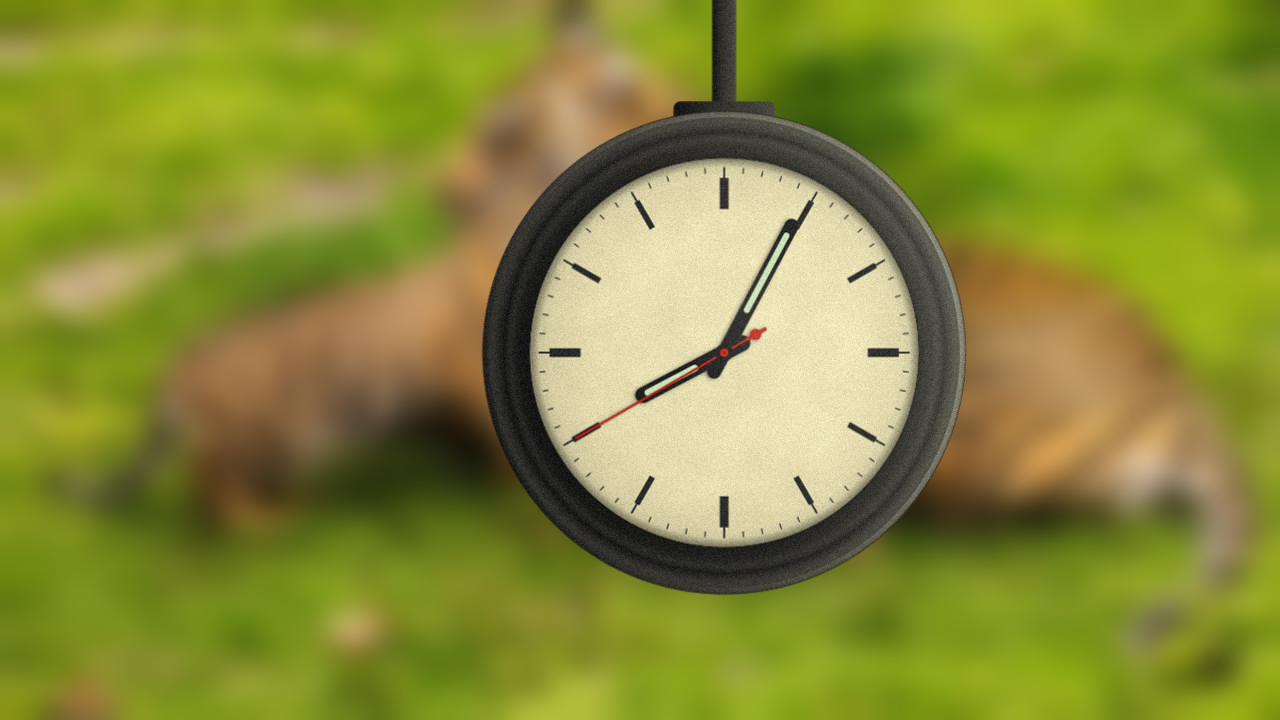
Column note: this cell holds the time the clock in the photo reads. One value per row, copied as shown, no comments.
8:04:40
